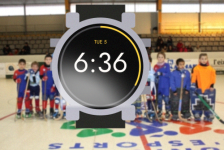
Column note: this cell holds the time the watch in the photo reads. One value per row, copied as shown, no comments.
6:36
